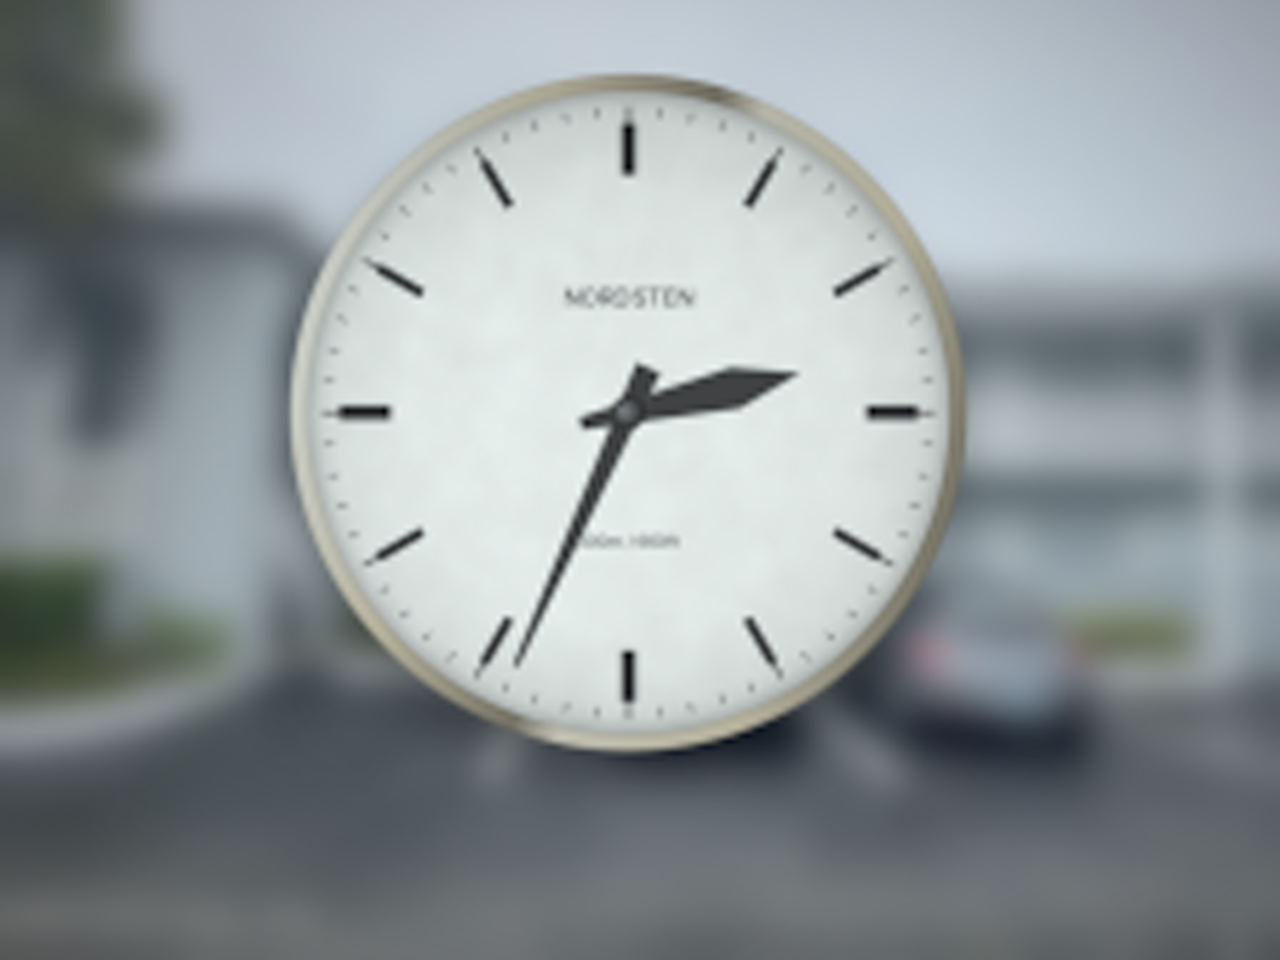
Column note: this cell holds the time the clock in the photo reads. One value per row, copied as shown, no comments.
2:34
